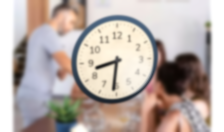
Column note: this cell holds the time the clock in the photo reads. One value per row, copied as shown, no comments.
8:31
